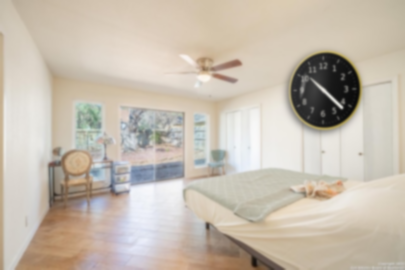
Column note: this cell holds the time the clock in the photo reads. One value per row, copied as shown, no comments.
10:22
